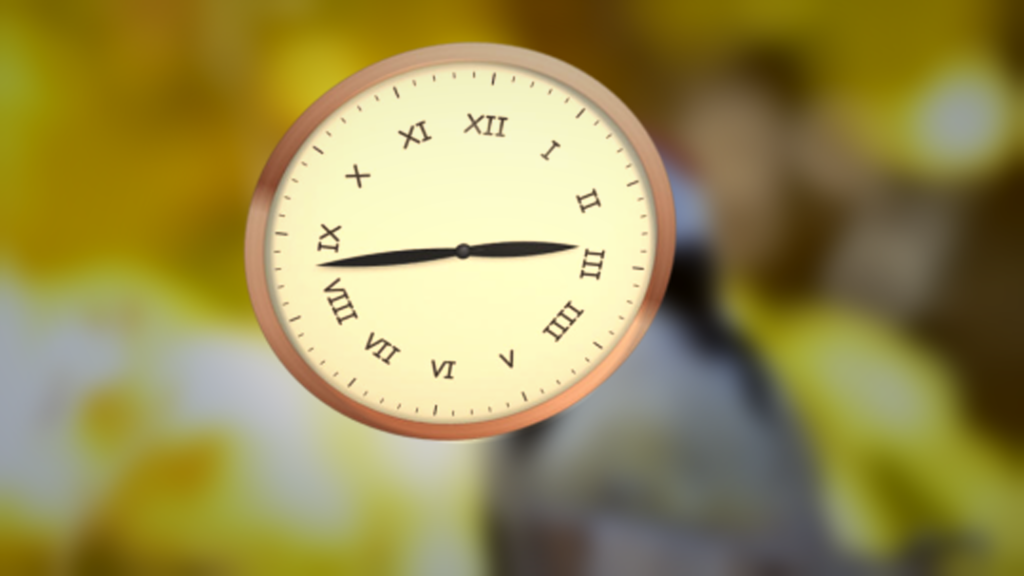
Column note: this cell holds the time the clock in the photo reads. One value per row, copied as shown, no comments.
2:43
